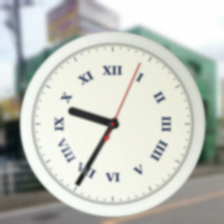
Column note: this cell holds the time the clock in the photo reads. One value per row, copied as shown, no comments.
9:35:04
